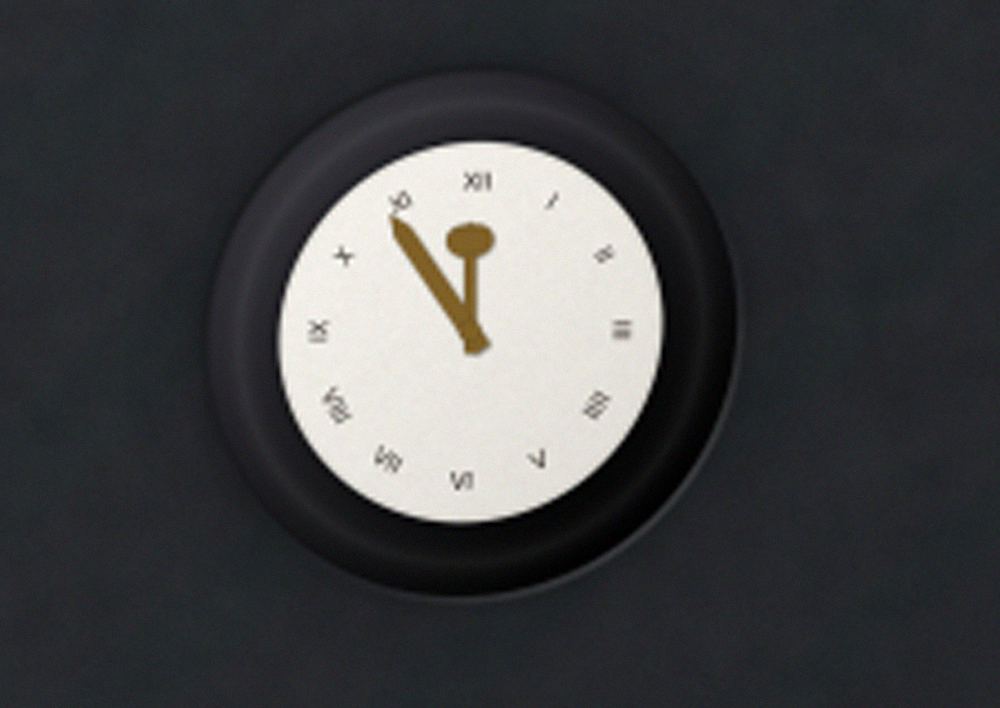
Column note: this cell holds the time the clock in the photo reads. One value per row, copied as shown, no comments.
11:54
